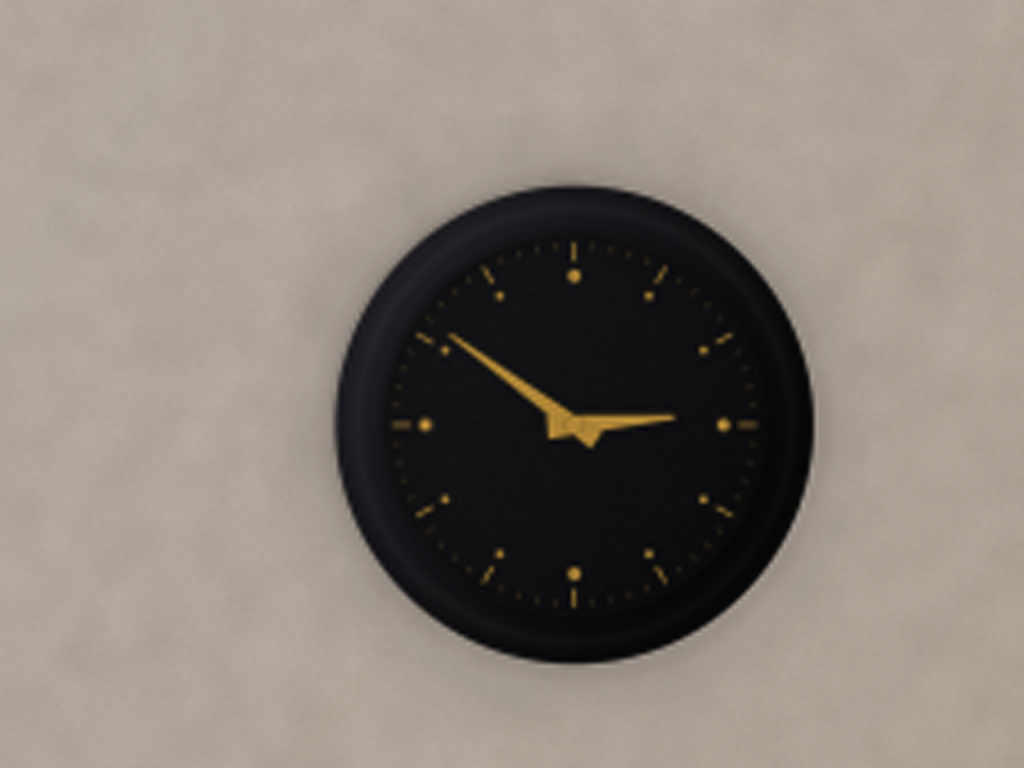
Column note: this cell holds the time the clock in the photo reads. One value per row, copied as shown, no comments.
2:51
